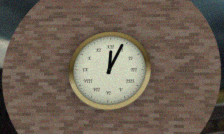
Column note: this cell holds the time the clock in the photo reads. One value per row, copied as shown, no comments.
12:04
